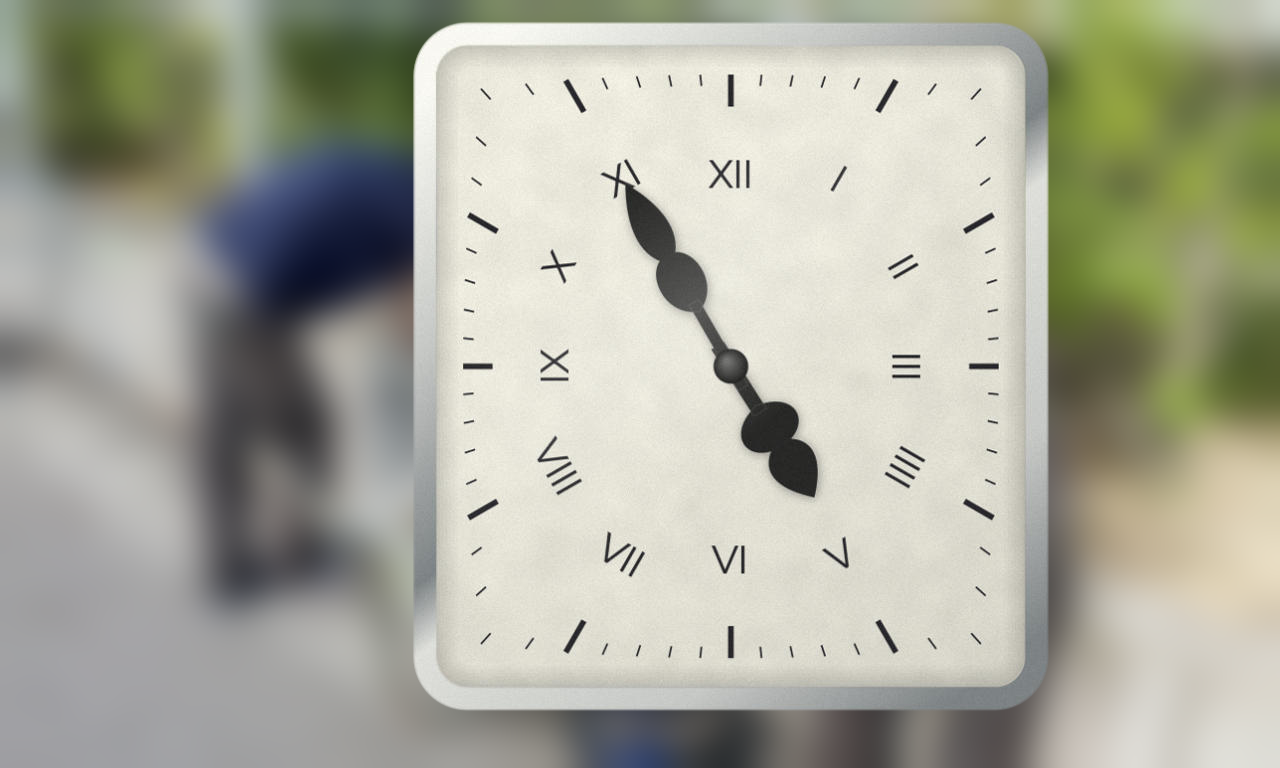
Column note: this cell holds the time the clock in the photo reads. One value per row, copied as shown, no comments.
4:55
